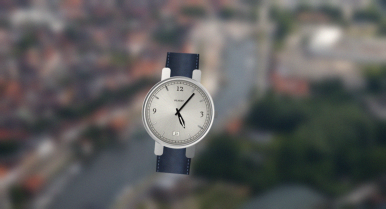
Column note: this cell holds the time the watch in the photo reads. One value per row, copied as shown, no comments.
5:06
